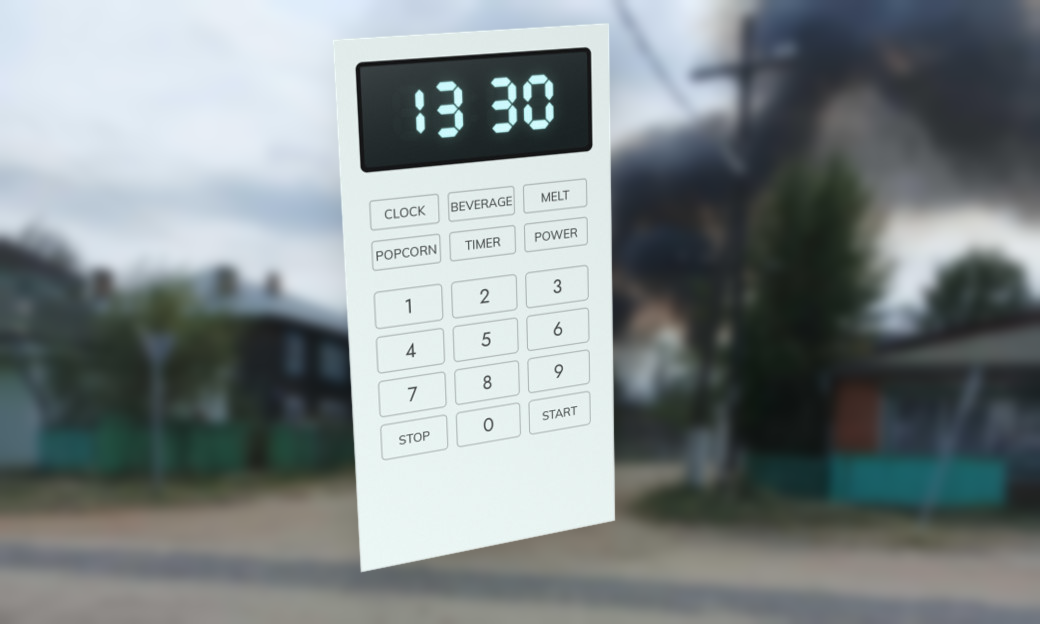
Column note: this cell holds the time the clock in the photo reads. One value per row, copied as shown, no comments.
13:30
